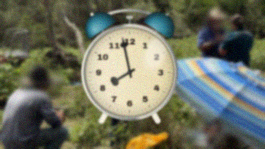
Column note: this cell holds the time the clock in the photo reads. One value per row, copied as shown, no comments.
7:58
